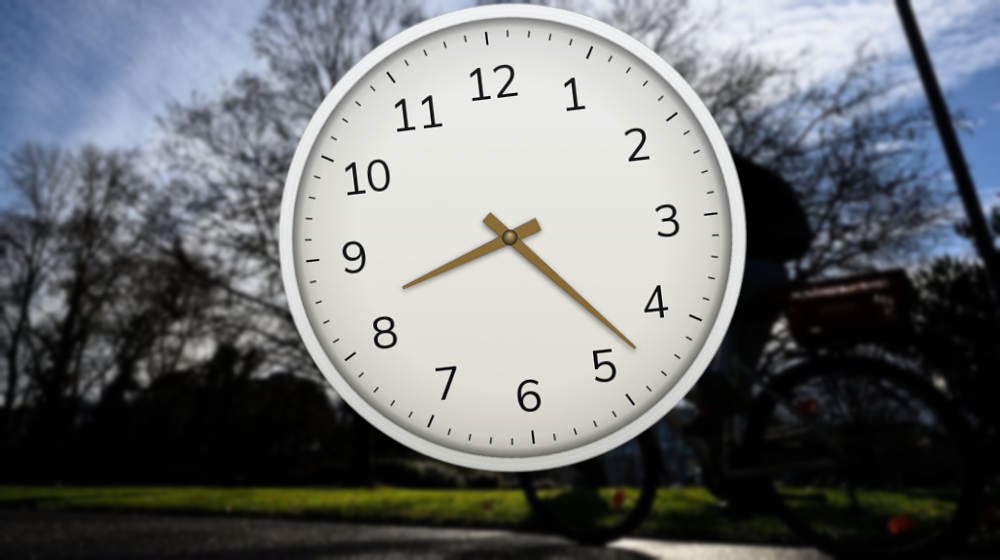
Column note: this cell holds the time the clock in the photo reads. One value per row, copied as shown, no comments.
8:23
